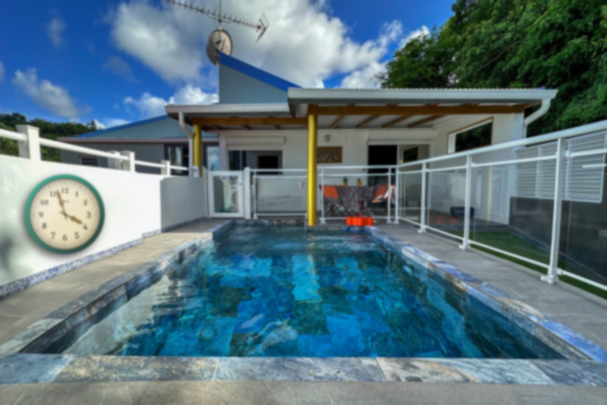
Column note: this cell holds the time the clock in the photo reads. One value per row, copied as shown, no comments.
3:57
